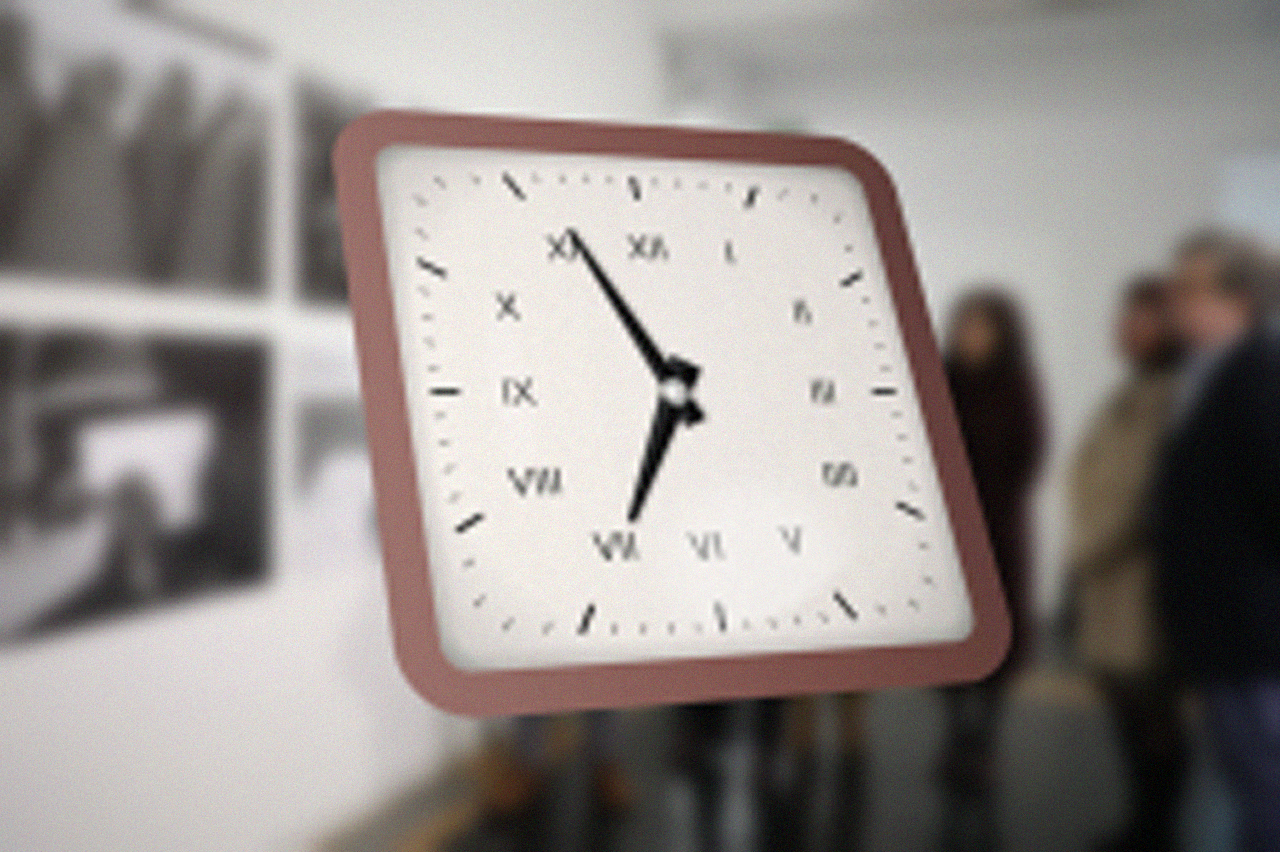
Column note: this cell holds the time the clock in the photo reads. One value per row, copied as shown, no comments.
6:56
